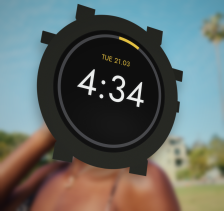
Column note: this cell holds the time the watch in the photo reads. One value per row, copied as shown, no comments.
4:34
